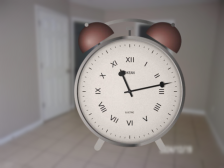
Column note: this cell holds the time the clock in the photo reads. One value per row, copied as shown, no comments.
11:13
